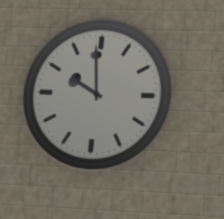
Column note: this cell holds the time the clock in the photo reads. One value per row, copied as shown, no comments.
9:59
